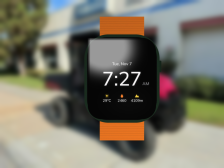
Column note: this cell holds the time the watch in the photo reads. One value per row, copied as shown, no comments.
7:27
